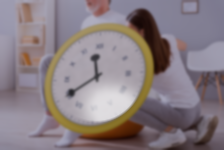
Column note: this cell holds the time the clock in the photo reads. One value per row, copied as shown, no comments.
11:40
